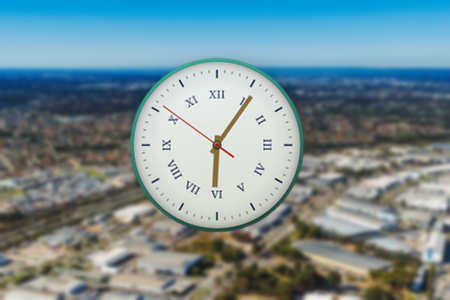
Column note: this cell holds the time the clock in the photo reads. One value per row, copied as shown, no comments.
6:05:51
